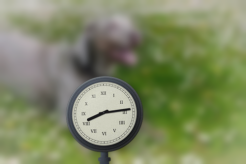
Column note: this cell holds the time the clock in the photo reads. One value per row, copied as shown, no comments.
8:14
